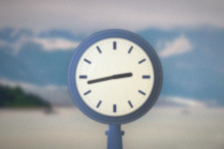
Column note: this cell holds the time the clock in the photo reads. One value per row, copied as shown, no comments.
2:43
